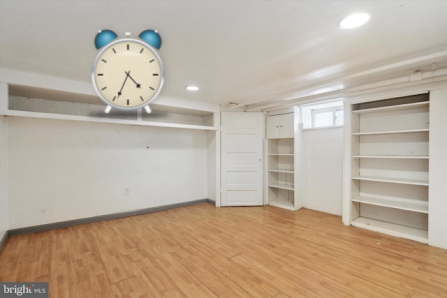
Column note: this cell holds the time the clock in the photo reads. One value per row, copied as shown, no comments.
4:34
